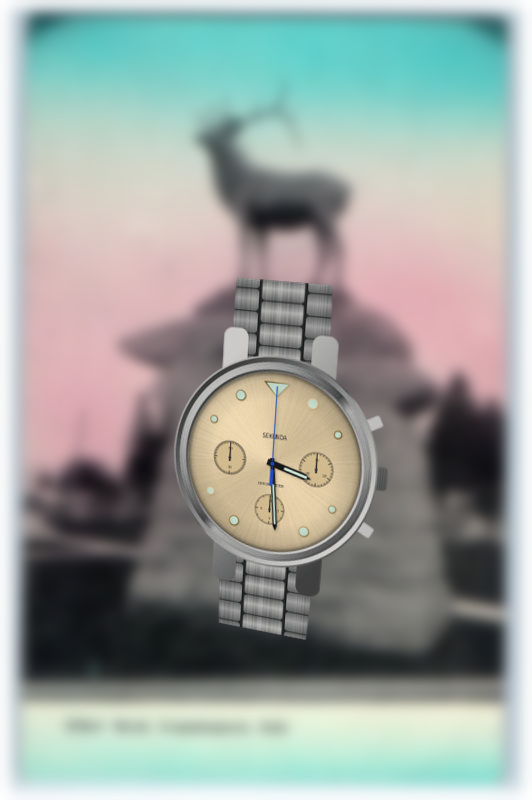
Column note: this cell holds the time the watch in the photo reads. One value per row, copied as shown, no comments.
3:29
